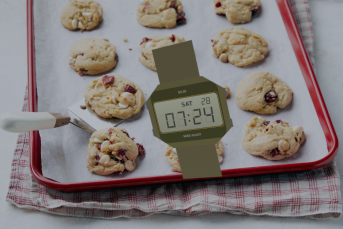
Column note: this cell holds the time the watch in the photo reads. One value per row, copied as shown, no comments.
7:24
